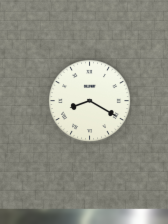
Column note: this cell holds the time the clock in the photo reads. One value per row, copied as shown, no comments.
8:20
